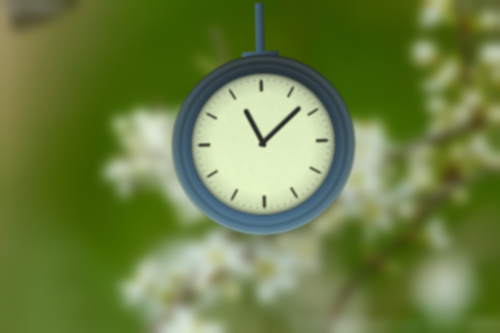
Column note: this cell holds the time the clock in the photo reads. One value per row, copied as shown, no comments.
11:08
